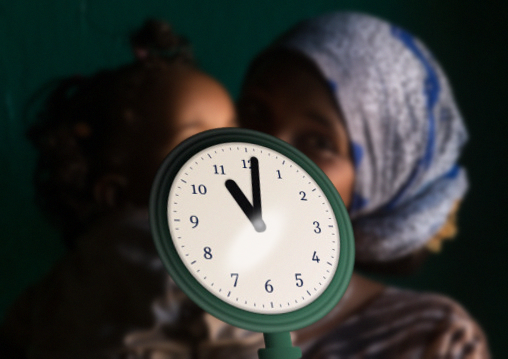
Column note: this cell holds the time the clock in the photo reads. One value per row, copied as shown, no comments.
11:01
